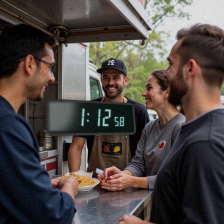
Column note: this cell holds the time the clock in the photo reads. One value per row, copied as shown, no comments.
1:12:58
